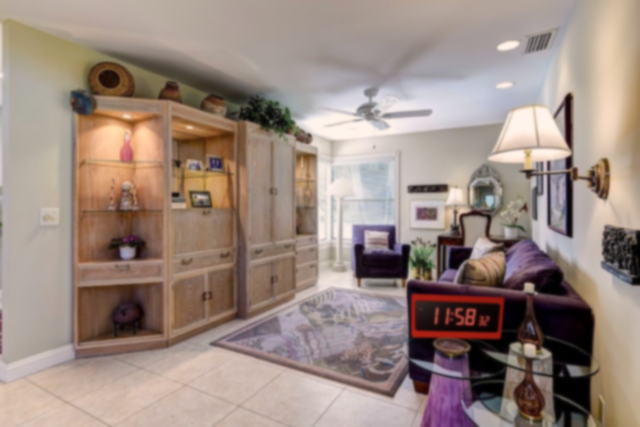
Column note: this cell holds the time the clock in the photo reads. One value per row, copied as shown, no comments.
11:58
